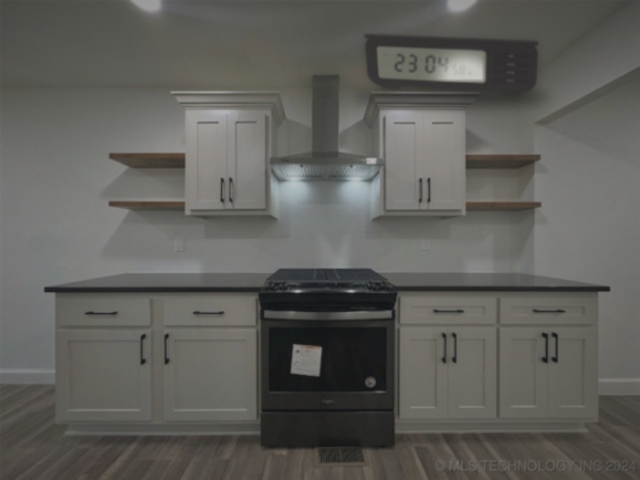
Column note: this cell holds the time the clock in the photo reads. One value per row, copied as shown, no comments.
23:04
